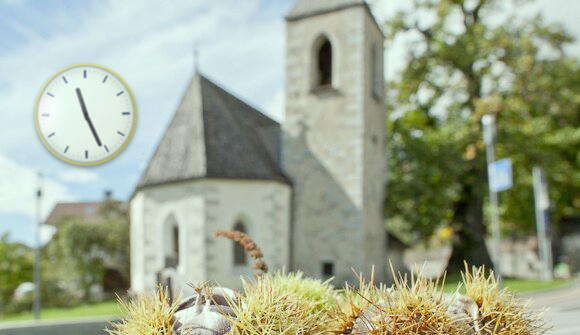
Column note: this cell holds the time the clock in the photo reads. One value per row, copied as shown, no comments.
11:26
